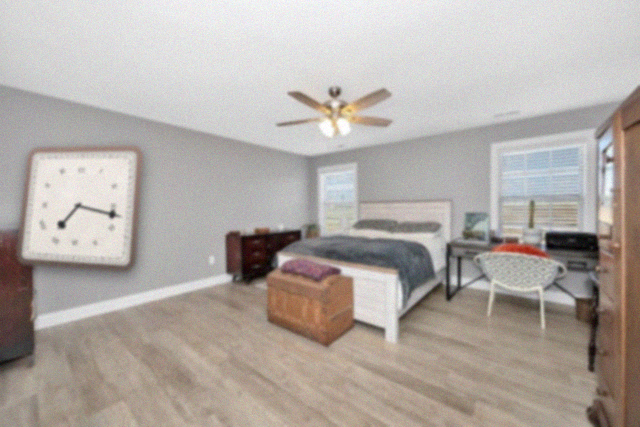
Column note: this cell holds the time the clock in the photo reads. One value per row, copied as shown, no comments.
7:17
